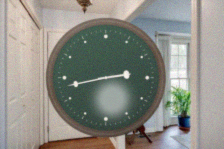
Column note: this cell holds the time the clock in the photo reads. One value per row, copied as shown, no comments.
2:43
